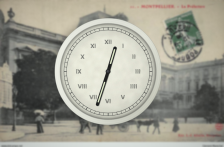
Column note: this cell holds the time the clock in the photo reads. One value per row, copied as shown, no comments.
12:33
